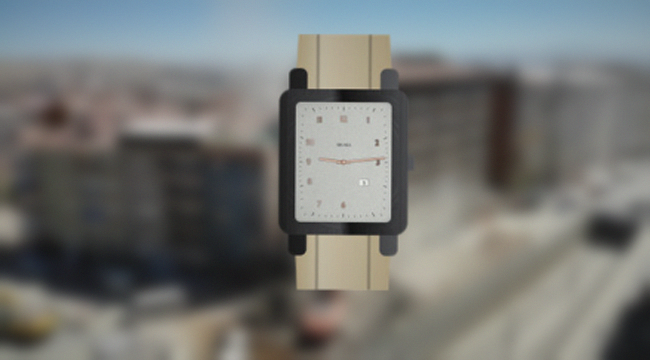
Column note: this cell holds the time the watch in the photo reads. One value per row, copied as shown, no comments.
9:14
